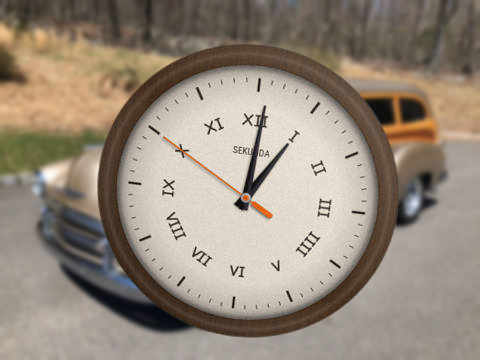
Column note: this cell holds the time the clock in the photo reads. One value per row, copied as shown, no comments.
1:00:50
